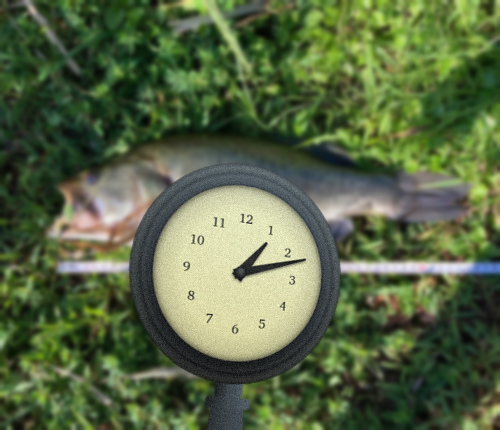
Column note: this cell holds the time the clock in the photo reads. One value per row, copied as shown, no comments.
1:12
